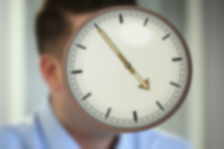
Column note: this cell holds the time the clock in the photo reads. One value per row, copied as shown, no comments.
4:55
